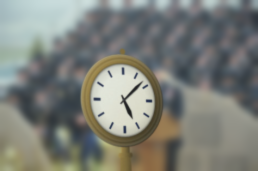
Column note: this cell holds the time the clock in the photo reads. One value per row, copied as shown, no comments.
5:08
